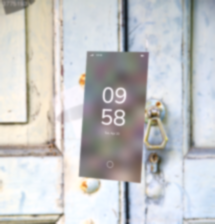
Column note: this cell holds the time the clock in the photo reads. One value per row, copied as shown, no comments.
9:58
